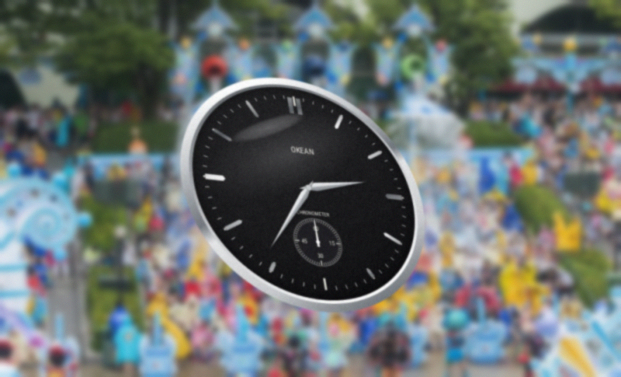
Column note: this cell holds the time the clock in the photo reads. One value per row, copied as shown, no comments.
2:36
